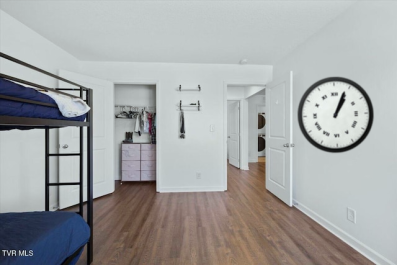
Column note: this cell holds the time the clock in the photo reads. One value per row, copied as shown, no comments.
1:04
